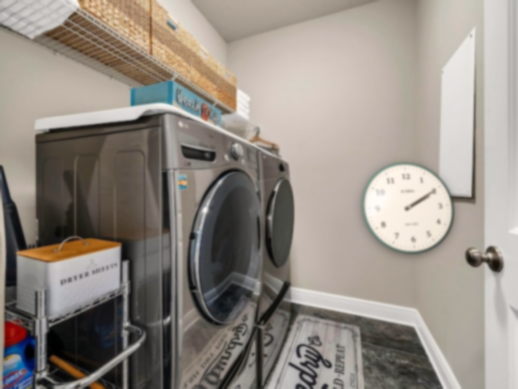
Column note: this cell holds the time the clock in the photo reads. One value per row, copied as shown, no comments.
2:10
